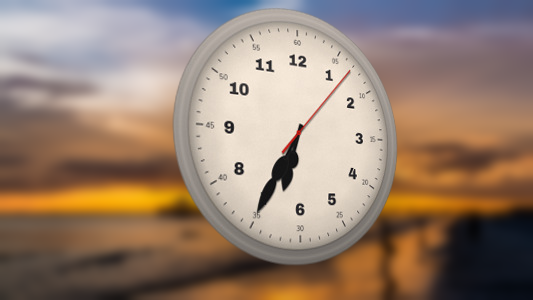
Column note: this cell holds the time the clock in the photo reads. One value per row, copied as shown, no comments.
6:35:07
